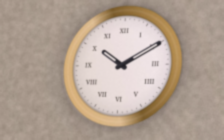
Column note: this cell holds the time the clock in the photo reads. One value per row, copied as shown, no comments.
10:10
